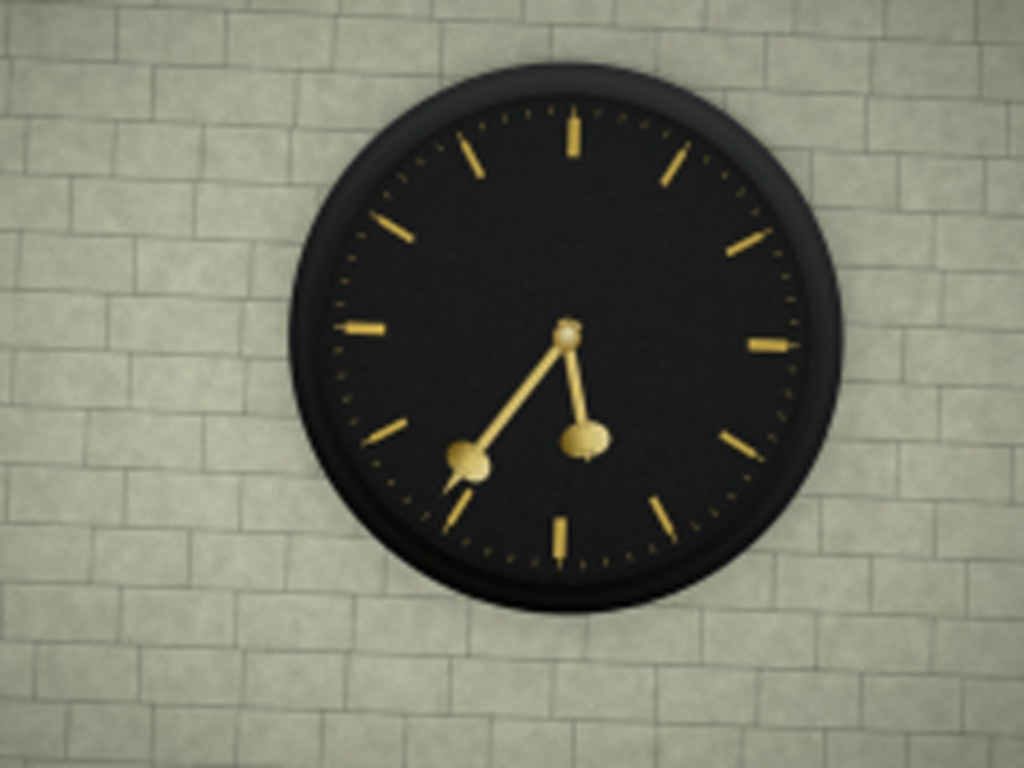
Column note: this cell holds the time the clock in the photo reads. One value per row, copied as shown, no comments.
5:36
